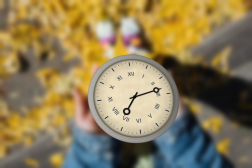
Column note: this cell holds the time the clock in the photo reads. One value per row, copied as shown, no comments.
7:13
